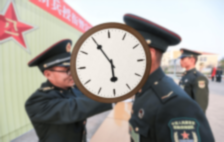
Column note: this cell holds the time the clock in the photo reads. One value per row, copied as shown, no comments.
5:55
